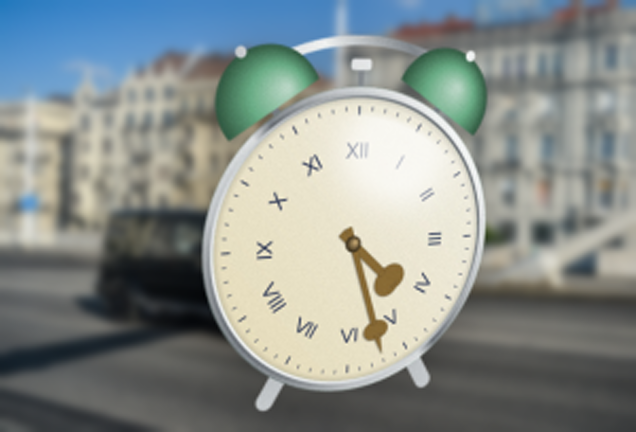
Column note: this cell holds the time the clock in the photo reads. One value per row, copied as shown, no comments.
4:27
